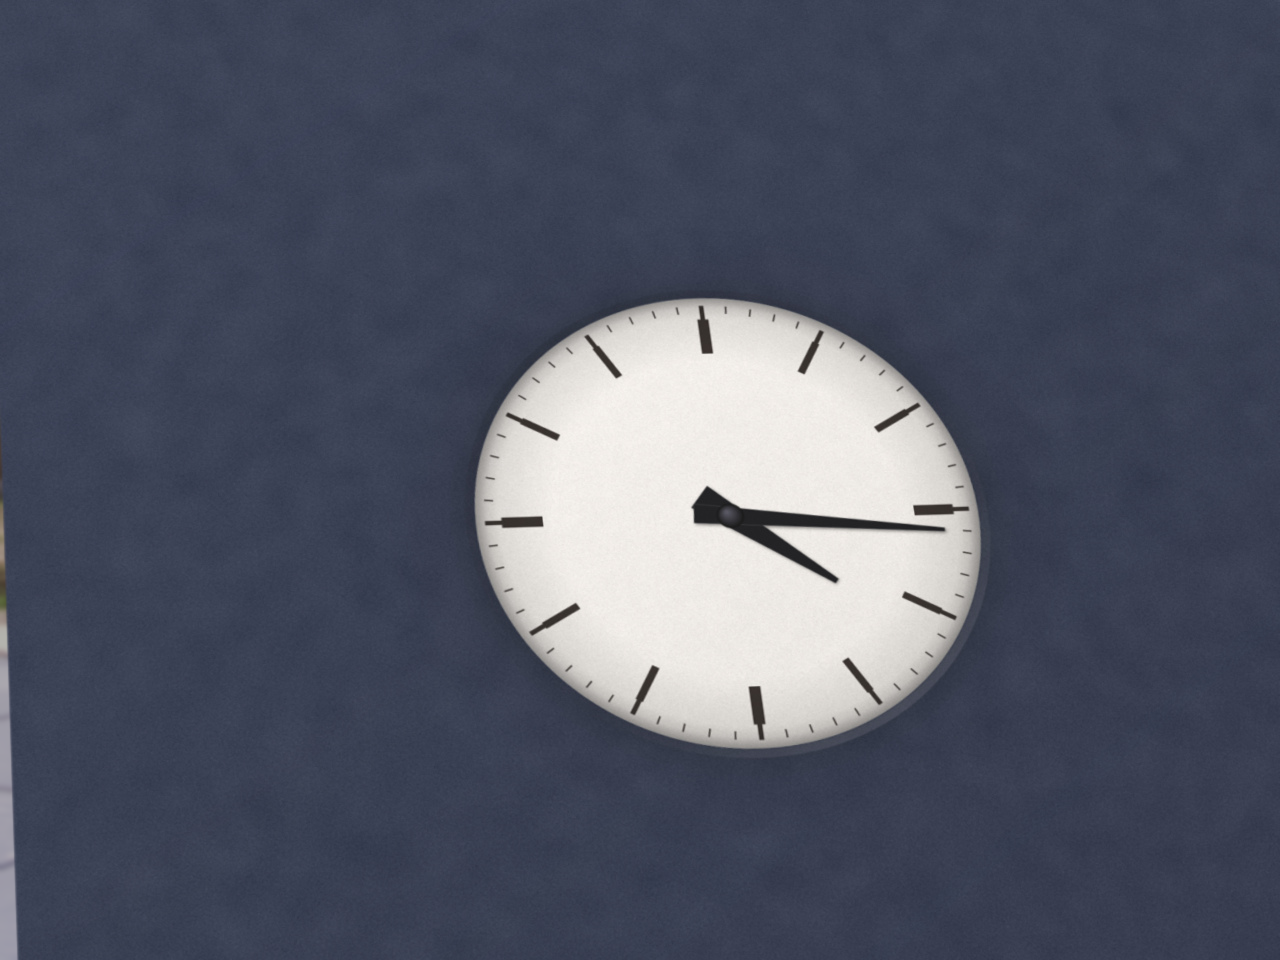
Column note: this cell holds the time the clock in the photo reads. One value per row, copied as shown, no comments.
4:16
